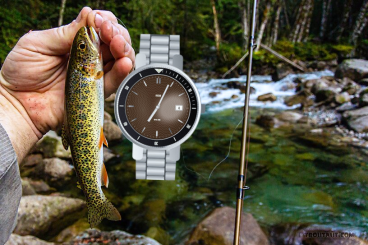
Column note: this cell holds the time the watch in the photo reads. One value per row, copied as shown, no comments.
7:04
